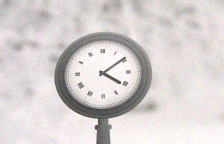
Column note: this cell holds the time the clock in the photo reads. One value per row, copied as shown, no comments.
4:09
